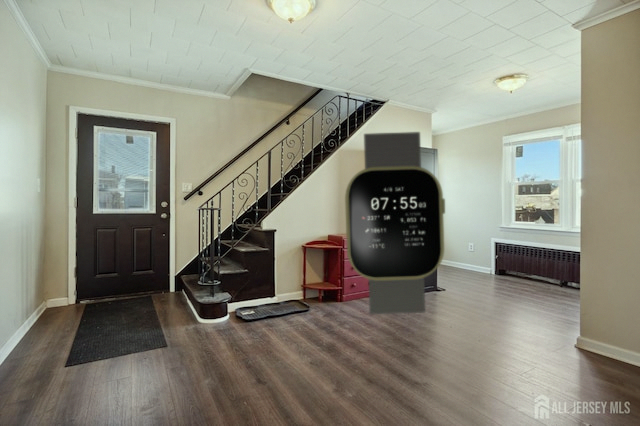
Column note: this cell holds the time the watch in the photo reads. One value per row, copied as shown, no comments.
7:55
